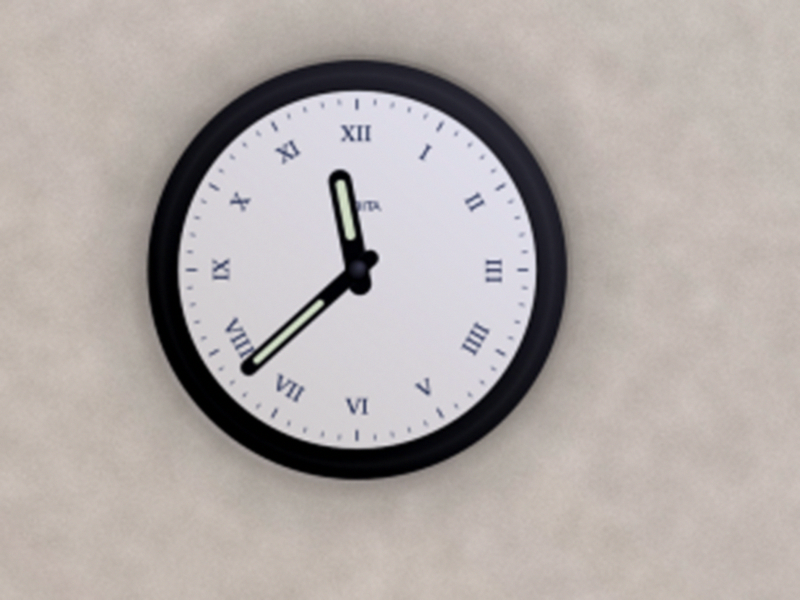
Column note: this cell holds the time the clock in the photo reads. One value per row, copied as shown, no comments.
11:38
